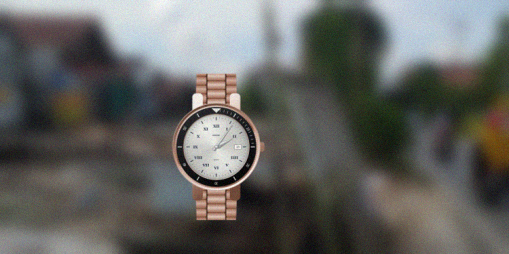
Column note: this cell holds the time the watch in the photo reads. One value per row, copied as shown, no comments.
2:06
